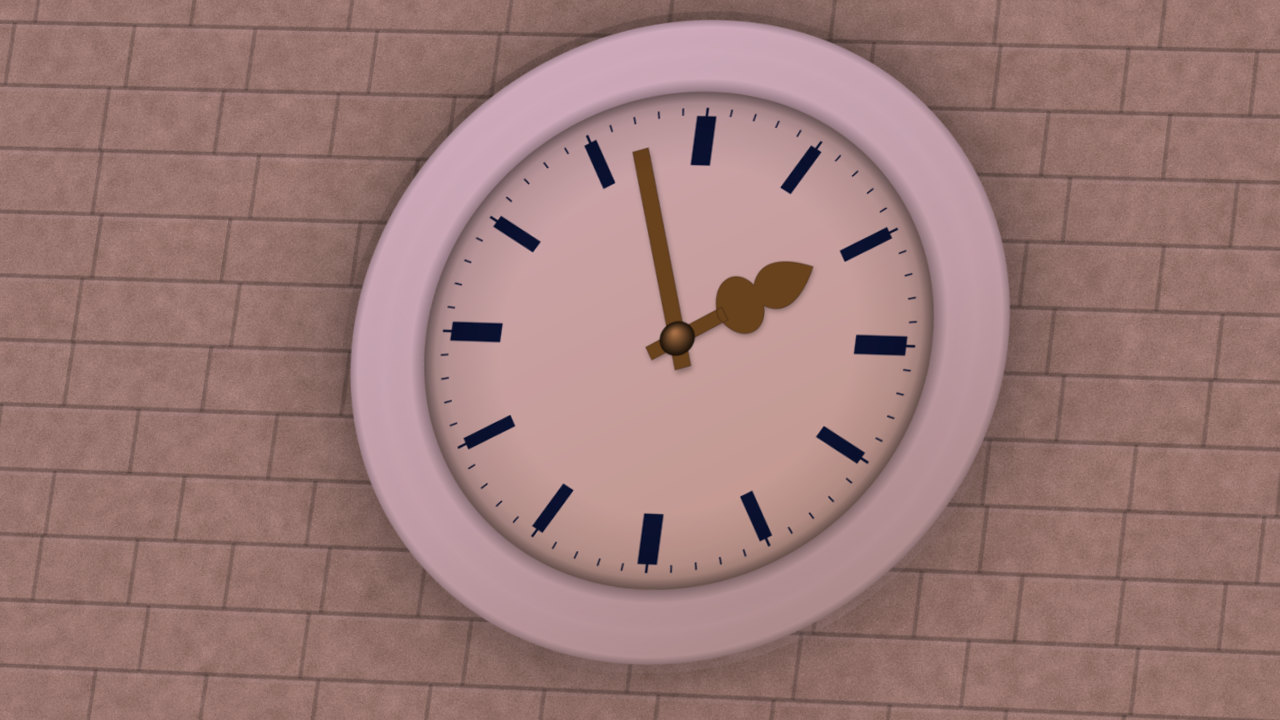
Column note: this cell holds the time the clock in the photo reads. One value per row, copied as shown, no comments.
1:57
